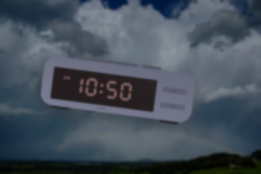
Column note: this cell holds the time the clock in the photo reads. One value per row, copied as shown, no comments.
10:50
